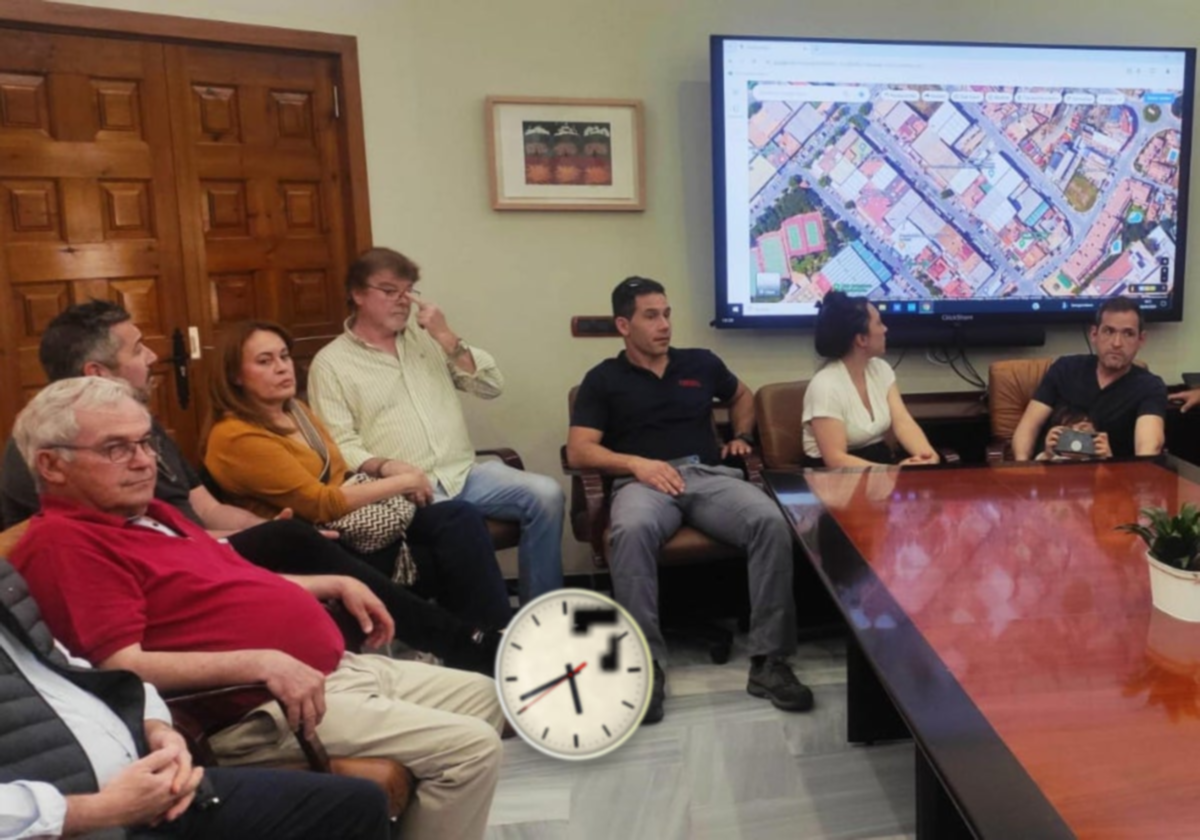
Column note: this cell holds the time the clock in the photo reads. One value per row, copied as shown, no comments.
5:41:40
